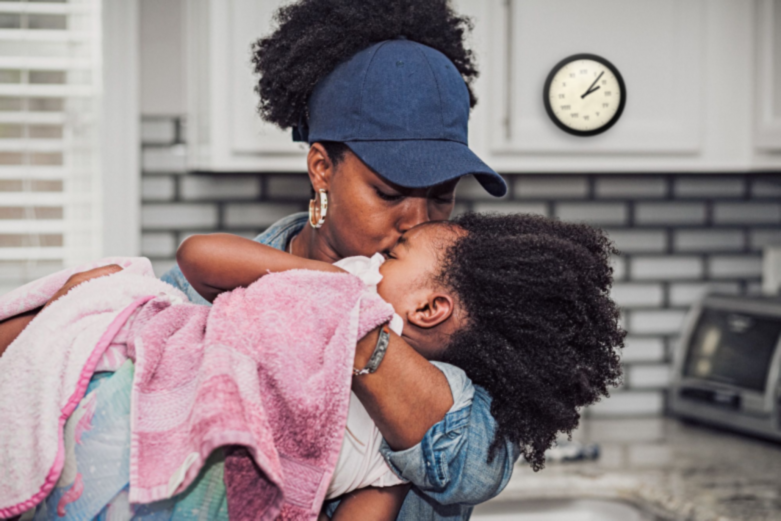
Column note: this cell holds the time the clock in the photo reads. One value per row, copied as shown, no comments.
2:07
